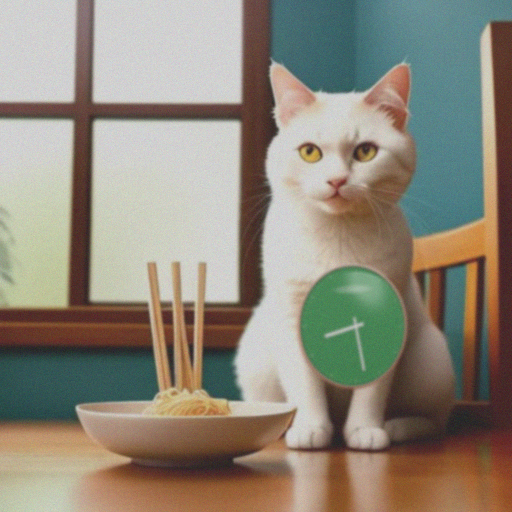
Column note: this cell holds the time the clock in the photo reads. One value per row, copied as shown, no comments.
8:28
